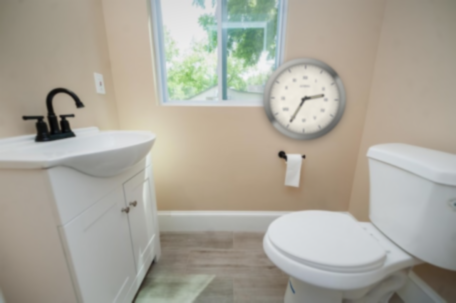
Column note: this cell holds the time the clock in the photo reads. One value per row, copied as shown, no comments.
2:35
